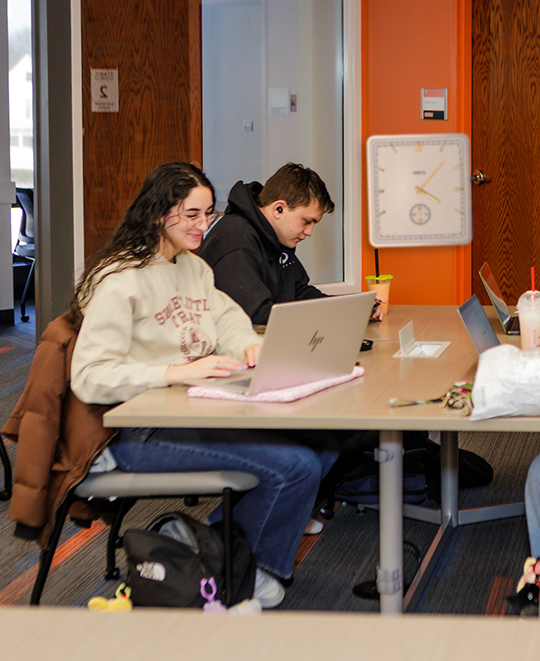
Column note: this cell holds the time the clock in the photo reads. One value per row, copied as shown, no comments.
4:07
